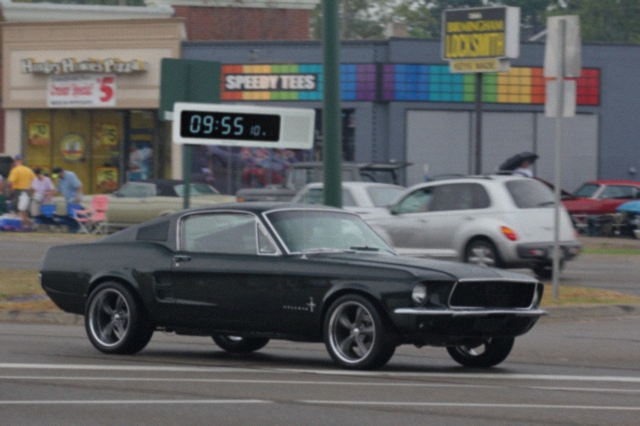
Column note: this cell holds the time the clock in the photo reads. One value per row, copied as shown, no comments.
9:55
